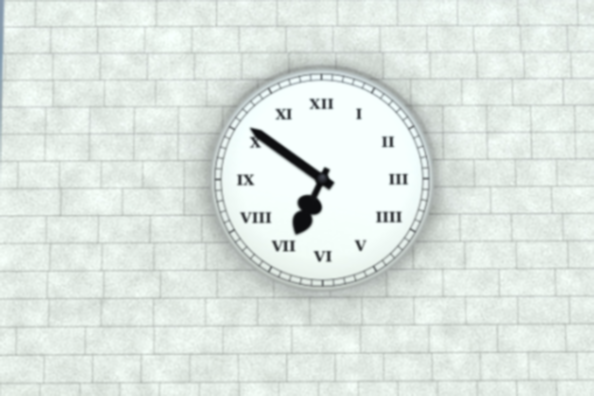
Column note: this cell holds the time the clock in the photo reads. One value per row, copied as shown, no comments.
6:51
